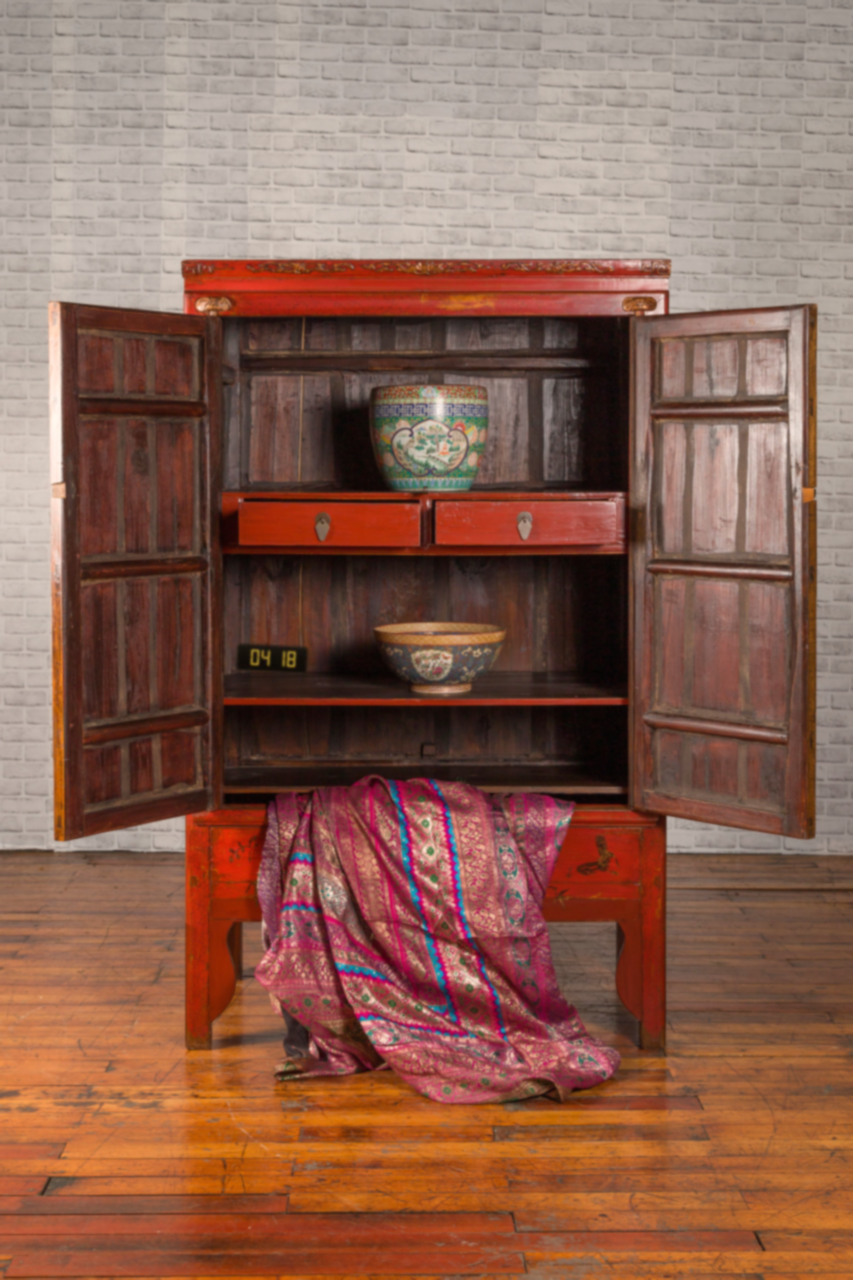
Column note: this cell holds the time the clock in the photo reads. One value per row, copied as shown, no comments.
4:18
